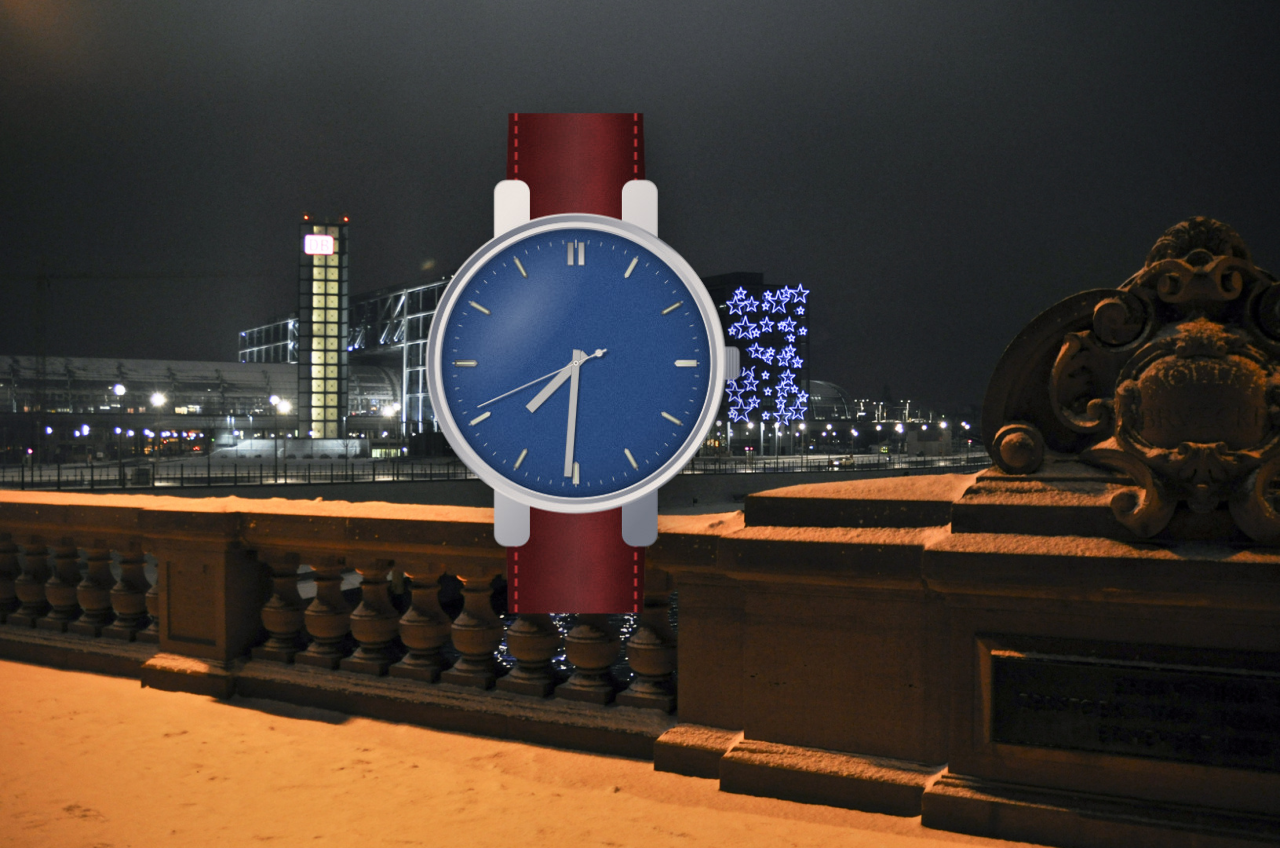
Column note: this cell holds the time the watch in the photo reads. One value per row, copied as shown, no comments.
7:30:41
